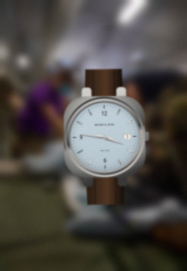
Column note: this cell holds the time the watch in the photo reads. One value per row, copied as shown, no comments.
3:46
